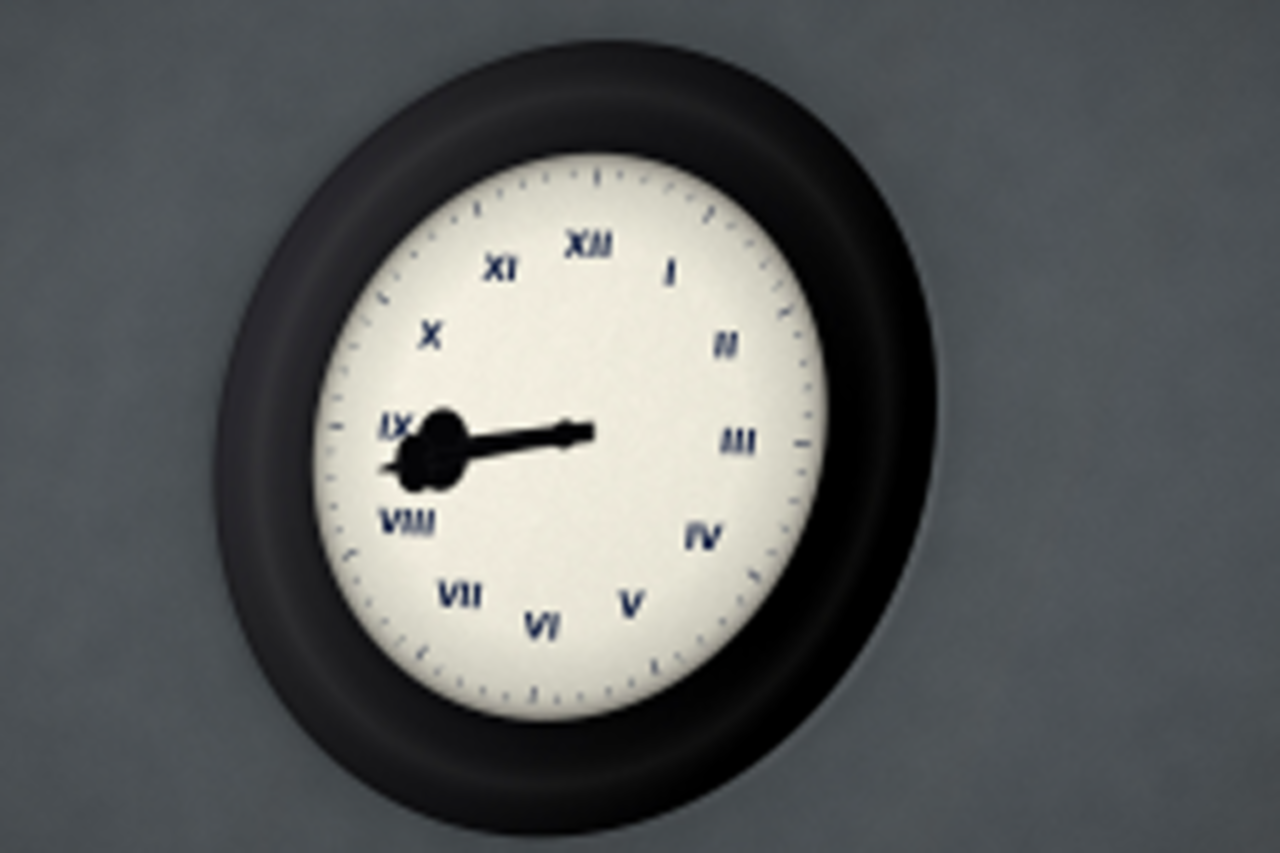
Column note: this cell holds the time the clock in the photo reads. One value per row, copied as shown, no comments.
8:43
